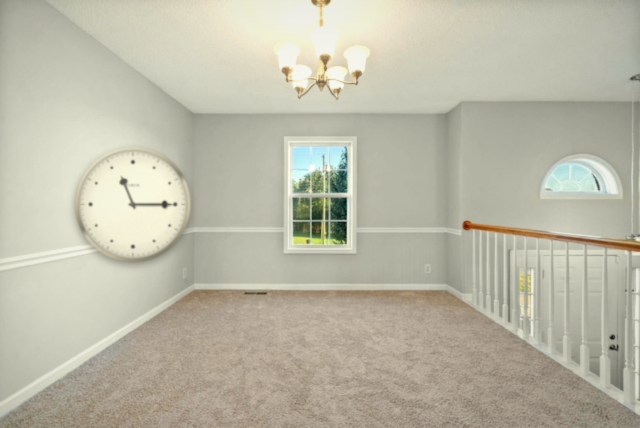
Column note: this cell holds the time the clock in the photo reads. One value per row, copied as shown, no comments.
11:15
